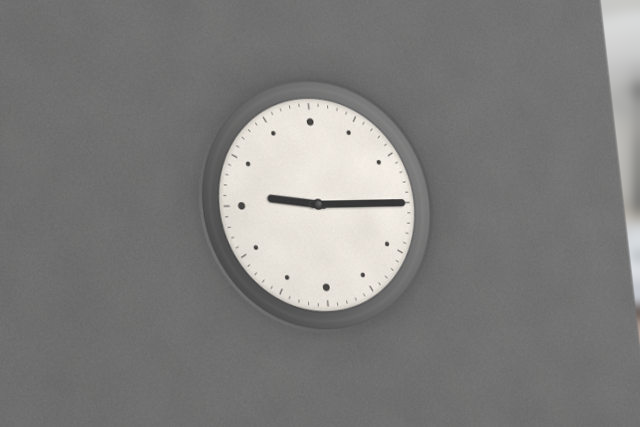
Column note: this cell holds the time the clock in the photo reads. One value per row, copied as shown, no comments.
9:15
